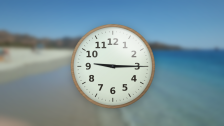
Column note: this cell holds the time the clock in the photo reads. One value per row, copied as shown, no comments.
9:15
